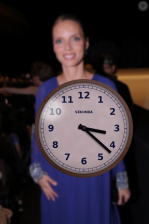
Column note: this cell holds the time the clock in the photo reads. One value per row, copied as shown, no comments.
3:22
